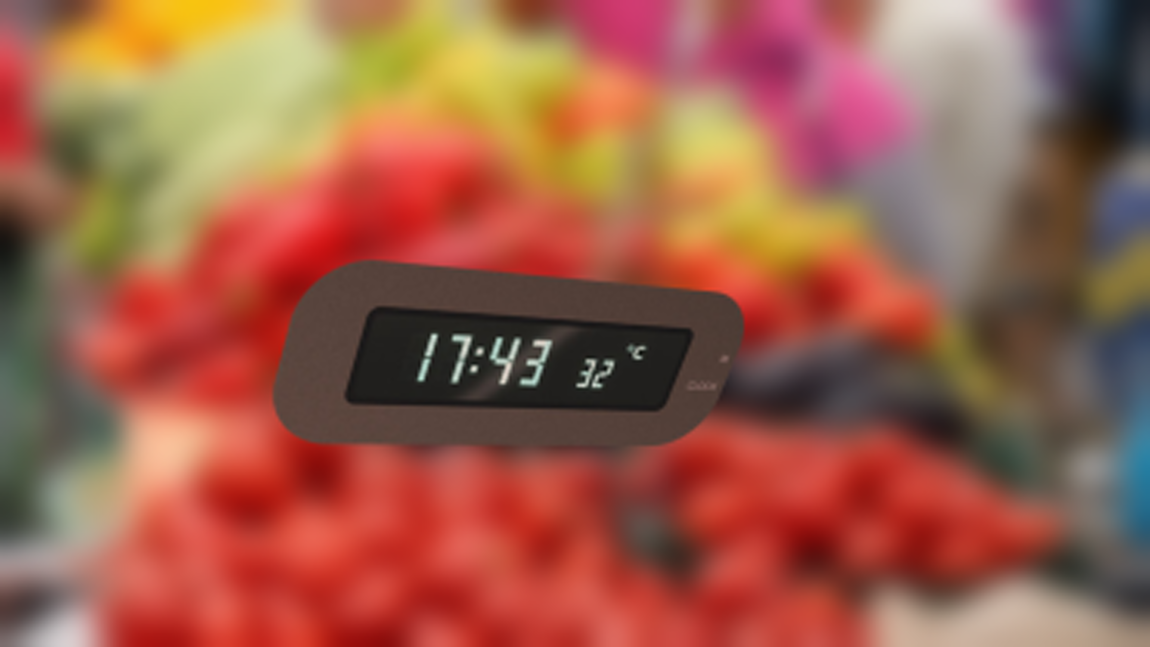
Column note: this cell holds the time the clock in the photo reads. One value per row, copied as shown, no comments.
17:43
